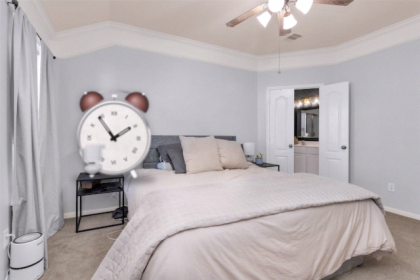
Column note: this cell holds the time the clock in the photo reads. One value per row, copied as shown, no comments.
1:54
